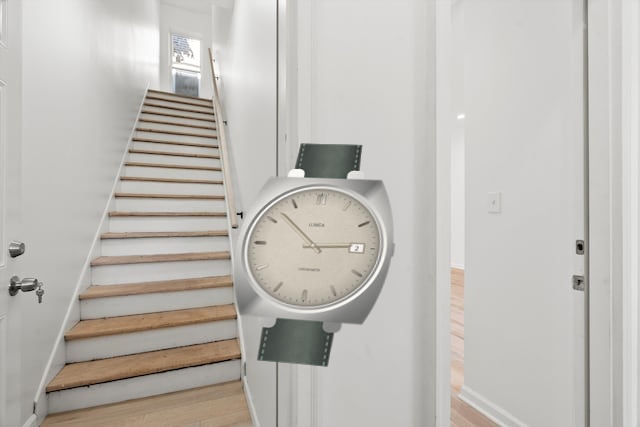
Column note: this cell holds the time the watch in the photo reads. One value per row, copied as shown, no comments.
2:52
